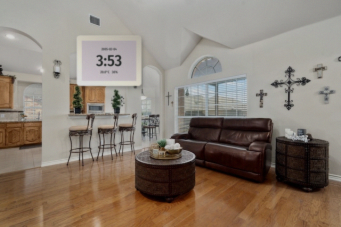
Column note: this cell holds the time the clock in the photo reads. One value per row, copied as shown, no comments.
3:53
